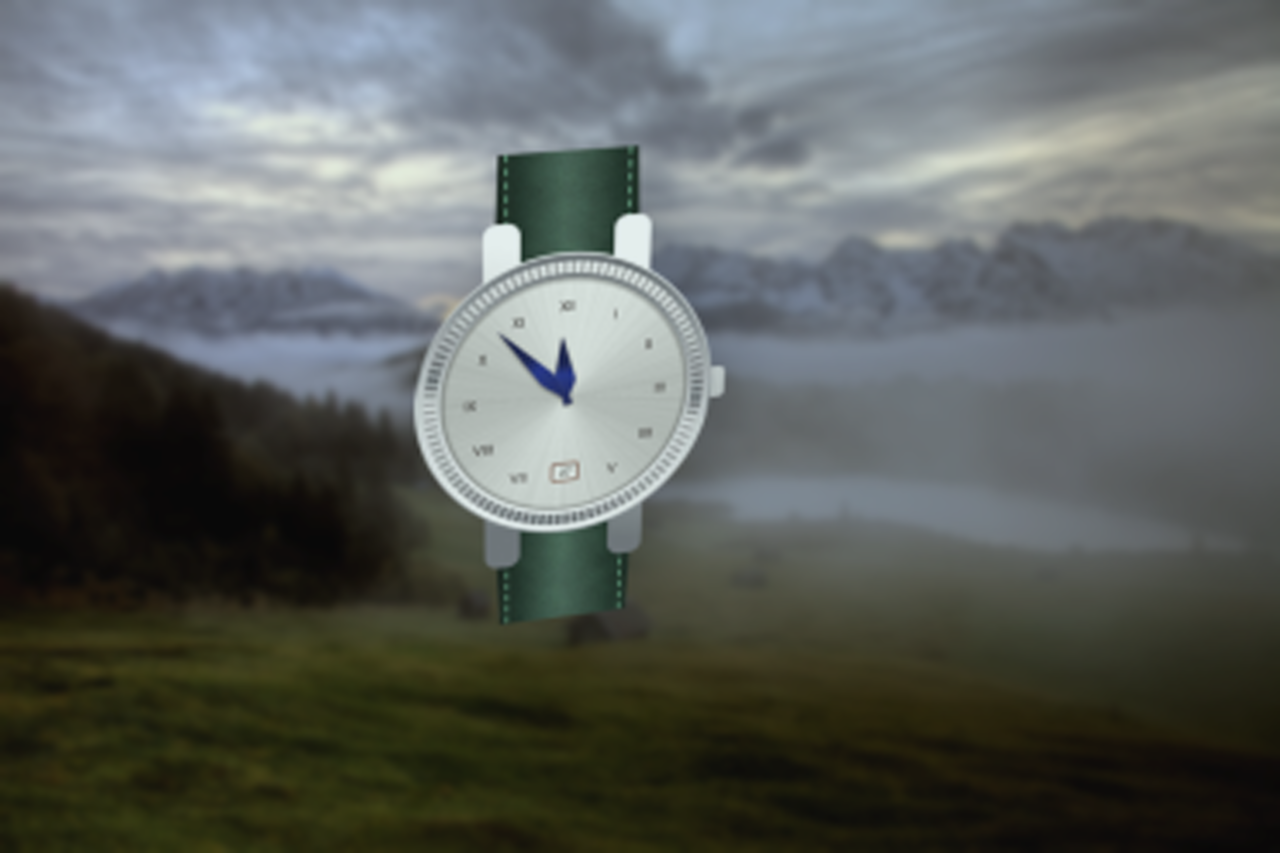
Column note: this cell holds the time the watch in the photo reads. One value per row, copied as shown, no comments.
11:53
